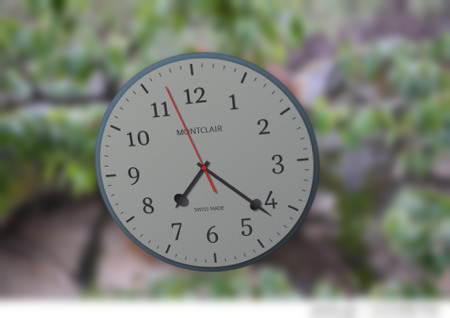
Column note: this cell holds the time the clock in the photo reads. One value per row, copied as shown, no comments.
7:21:57
